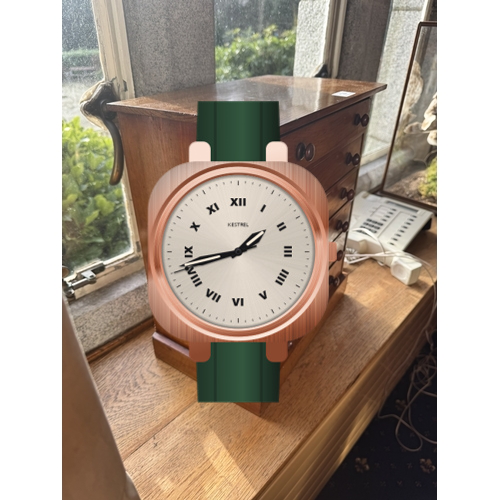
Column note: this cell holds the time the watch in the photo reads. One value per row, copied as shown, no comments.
1:42:42
